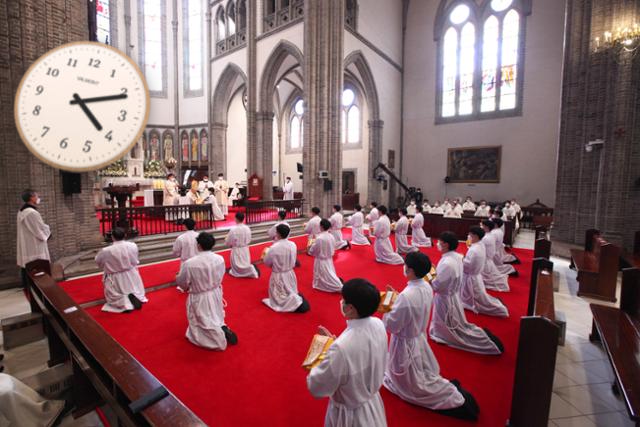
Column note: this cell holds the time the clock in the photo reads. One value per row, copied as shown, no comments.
4:11
